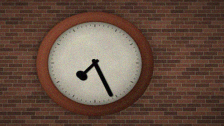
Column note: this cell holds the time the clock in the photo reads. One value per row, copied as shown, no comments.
7:26
